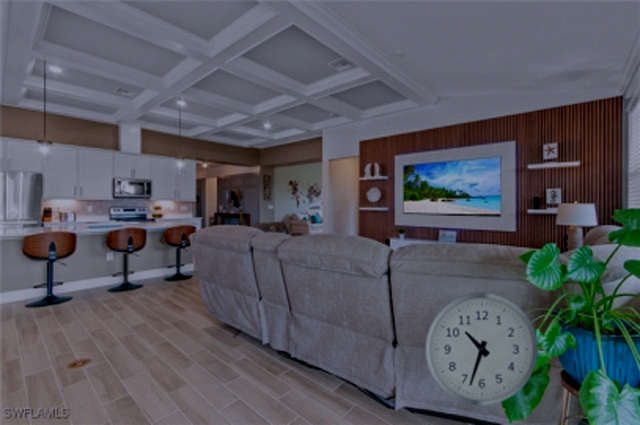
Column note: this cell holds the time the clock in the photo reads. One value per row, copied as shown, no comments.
10:33
